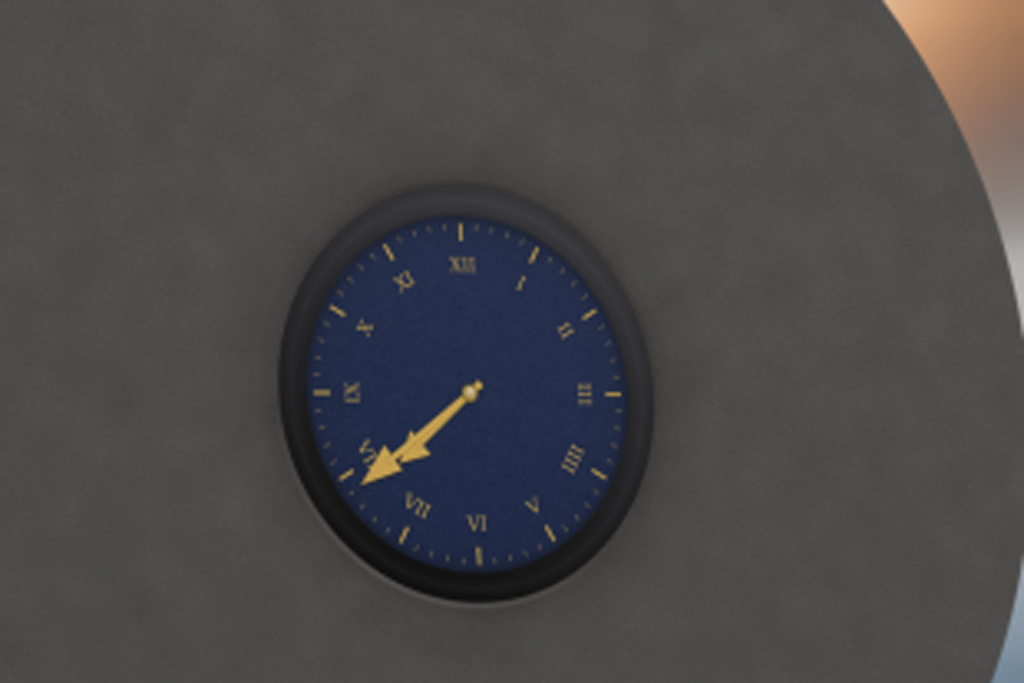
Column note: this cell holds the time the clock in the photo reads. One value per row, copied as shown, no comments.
7:39
